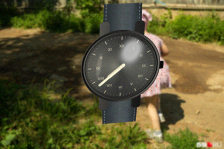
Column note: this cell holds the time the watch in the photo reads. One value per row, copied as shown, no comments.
7:38
